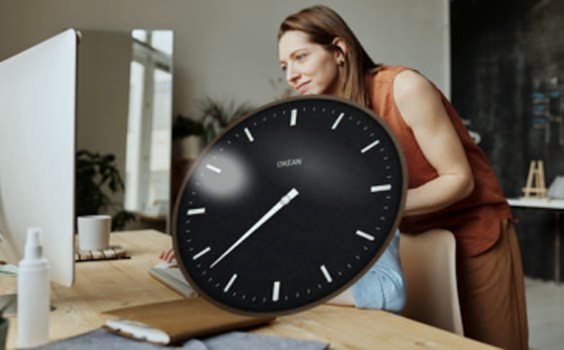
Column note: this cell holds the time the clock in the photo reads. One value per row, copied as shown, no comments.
7:38
